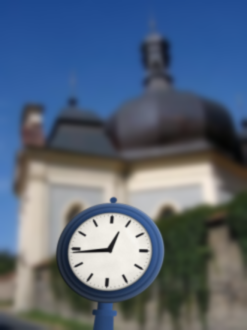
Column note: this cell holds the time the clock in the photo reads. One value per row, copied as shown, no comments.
12:44
